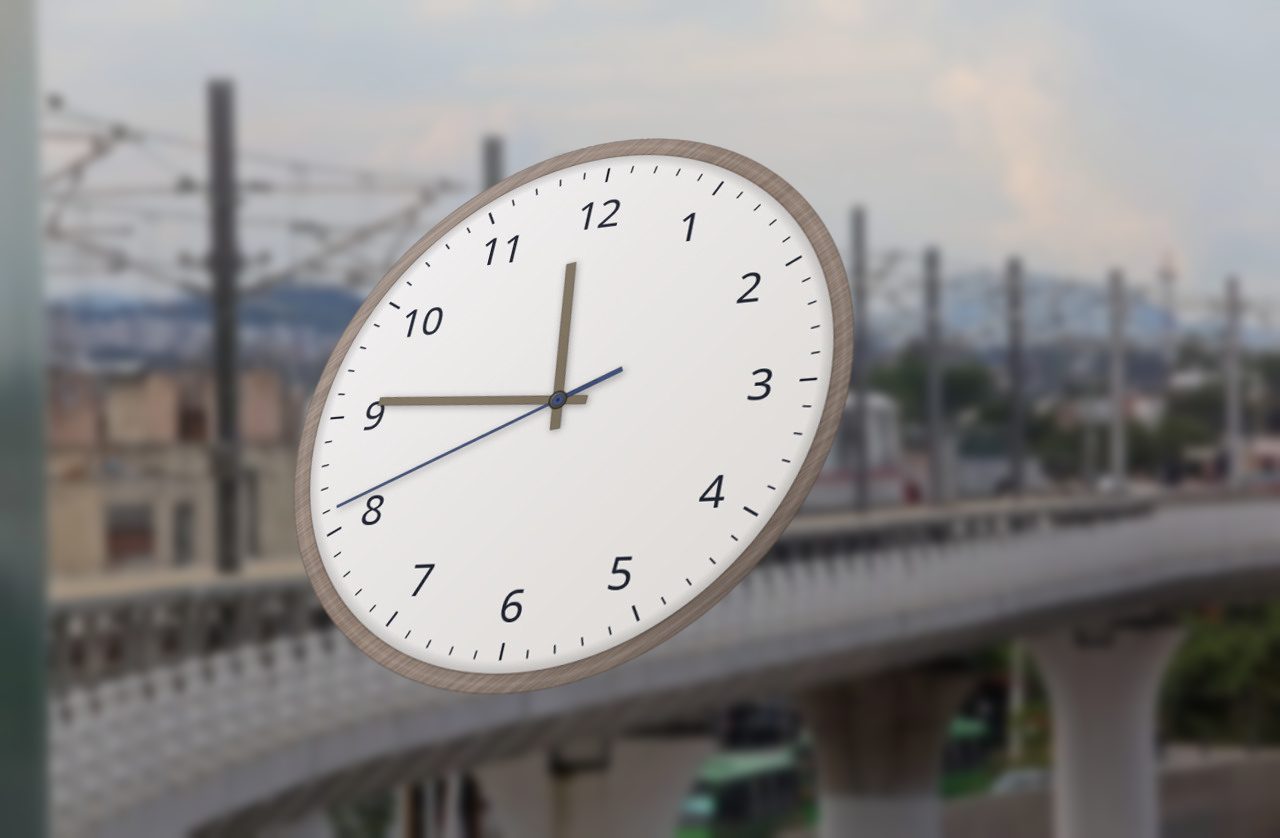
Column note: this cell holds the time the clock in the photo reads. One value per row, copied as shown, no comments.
11:45:41
